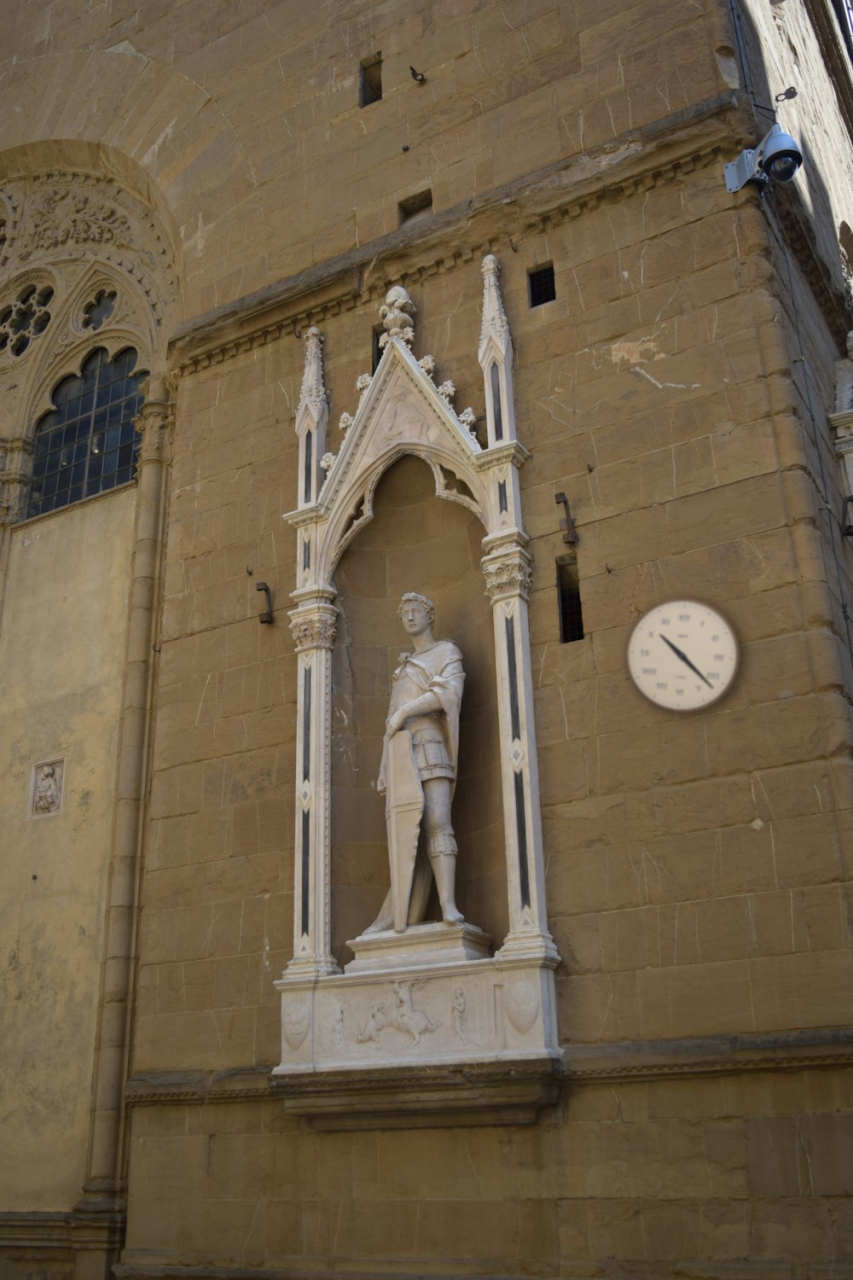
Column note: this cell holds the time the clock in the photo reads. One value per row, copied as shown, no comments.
10:22
